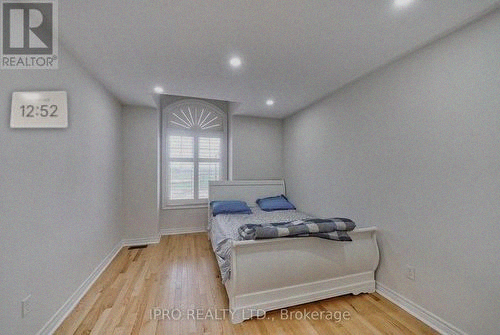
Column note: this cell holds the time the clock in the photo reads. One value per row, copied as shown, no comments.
12:52
